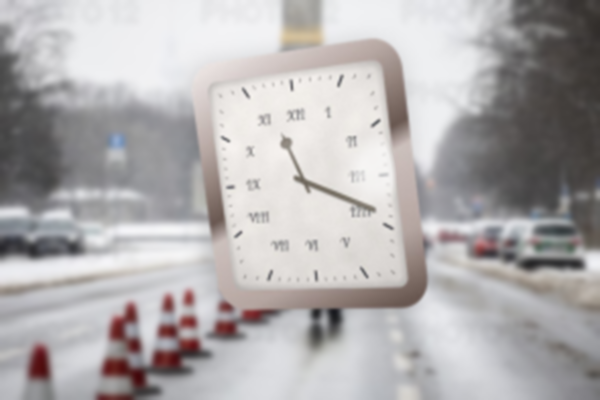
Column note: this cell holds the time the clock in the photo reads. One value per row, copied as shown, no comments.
11:19
